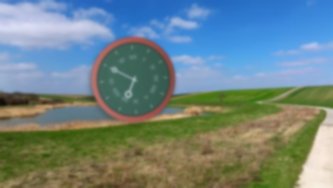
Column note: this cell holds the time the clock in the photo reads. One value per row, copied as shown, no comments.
6:50
